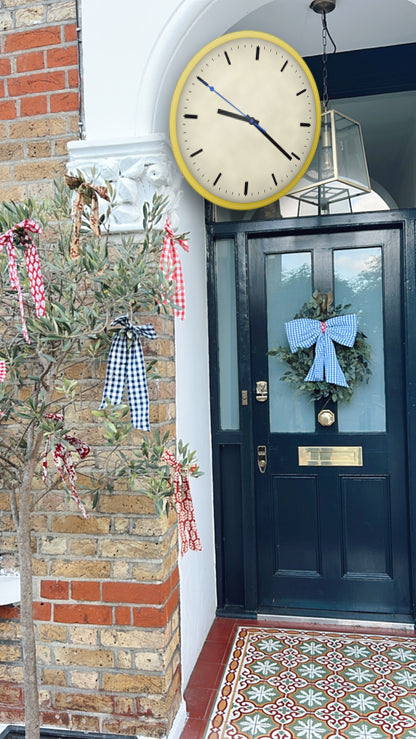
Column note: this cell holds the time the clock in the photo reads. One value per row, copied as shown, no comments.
9:20:50
